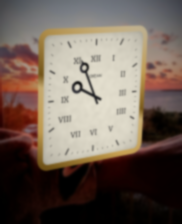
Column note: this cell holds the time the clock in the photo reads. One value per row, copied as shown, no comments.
9:56
